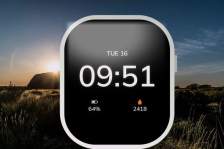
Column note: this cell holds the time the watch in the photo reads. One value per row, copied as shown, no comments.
9:51
